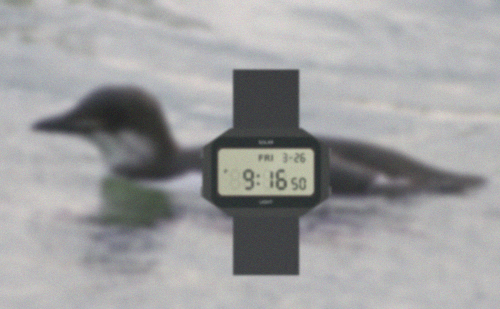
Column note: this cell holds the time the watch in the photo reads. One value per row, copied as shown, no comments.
9:16:50
